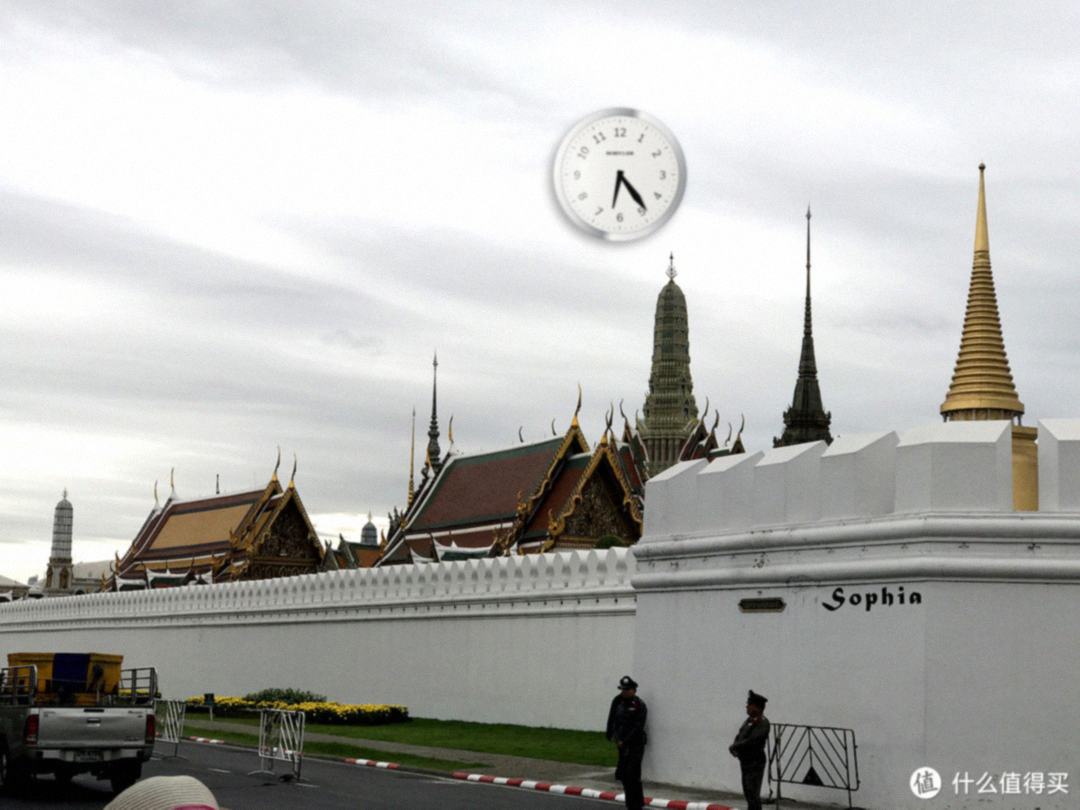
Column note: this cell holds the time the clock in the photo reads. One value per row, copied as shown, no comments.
6:24
